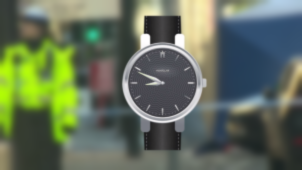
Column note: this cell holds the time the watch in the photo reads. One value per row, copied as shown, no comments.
8:49
